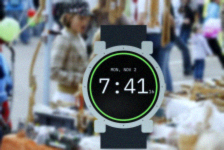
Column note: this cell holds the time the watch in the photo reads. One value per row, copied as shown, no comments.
7:41
